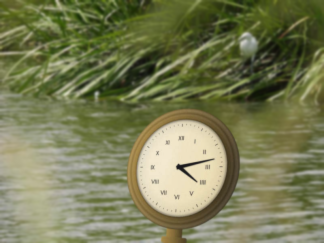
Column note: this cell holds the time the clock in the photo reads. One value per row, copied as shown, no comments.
4:13
